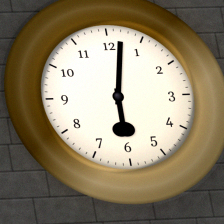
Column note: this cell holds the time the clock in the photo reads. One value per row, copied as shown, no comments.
6:02
